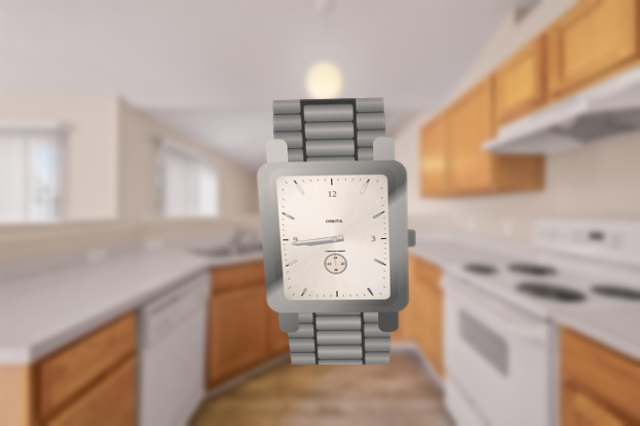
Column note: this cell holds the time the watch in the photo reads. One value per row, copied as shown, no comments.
8:44
